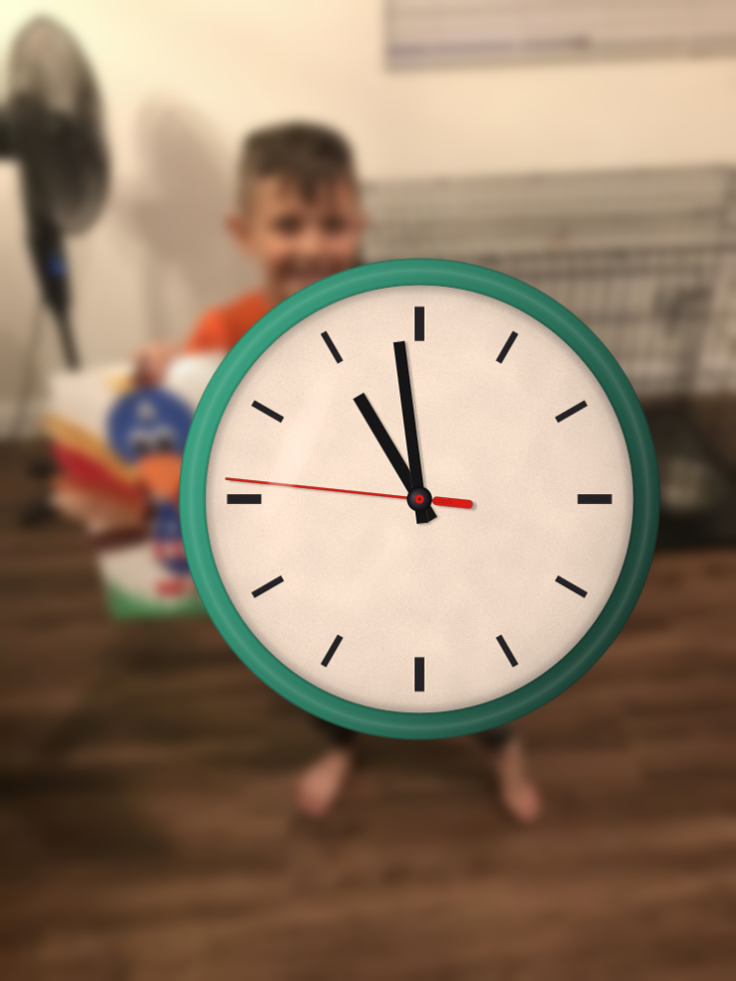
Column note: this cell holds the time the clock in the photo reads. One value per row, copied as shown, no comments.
10:58:46
